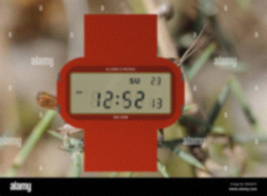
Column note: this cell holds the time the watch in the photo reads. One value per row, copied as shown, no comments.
12:52:13
